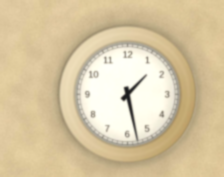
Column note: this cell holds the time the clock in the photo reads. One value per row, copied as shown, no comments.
1:28
